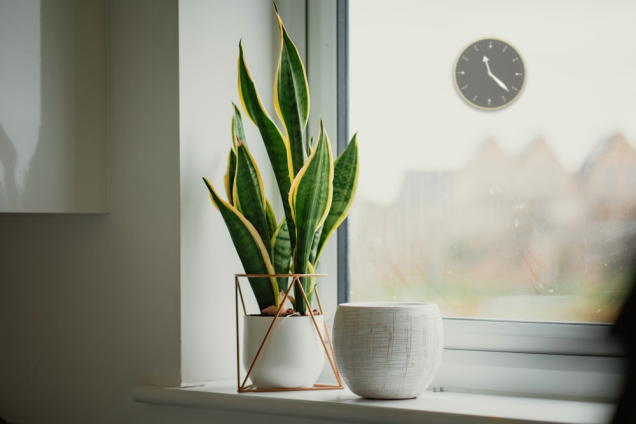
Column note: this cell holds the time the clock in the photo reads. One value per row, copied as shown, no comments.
11:22
